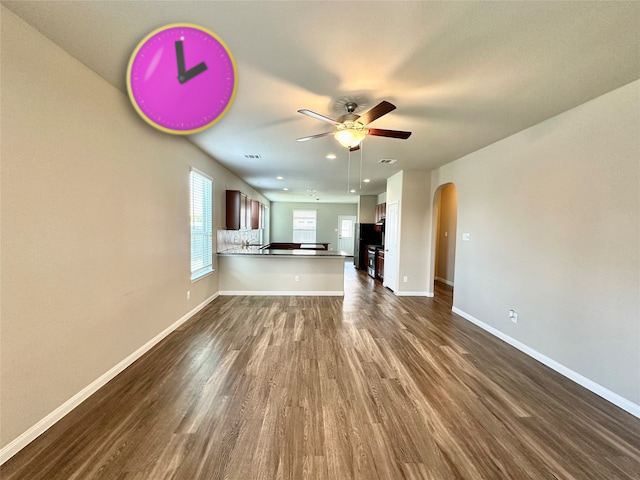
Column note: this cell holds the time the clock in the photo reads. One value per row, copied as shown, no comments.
1:59
